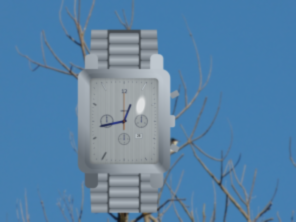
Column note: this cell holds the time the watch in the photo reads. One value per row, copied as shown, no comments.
12:43
